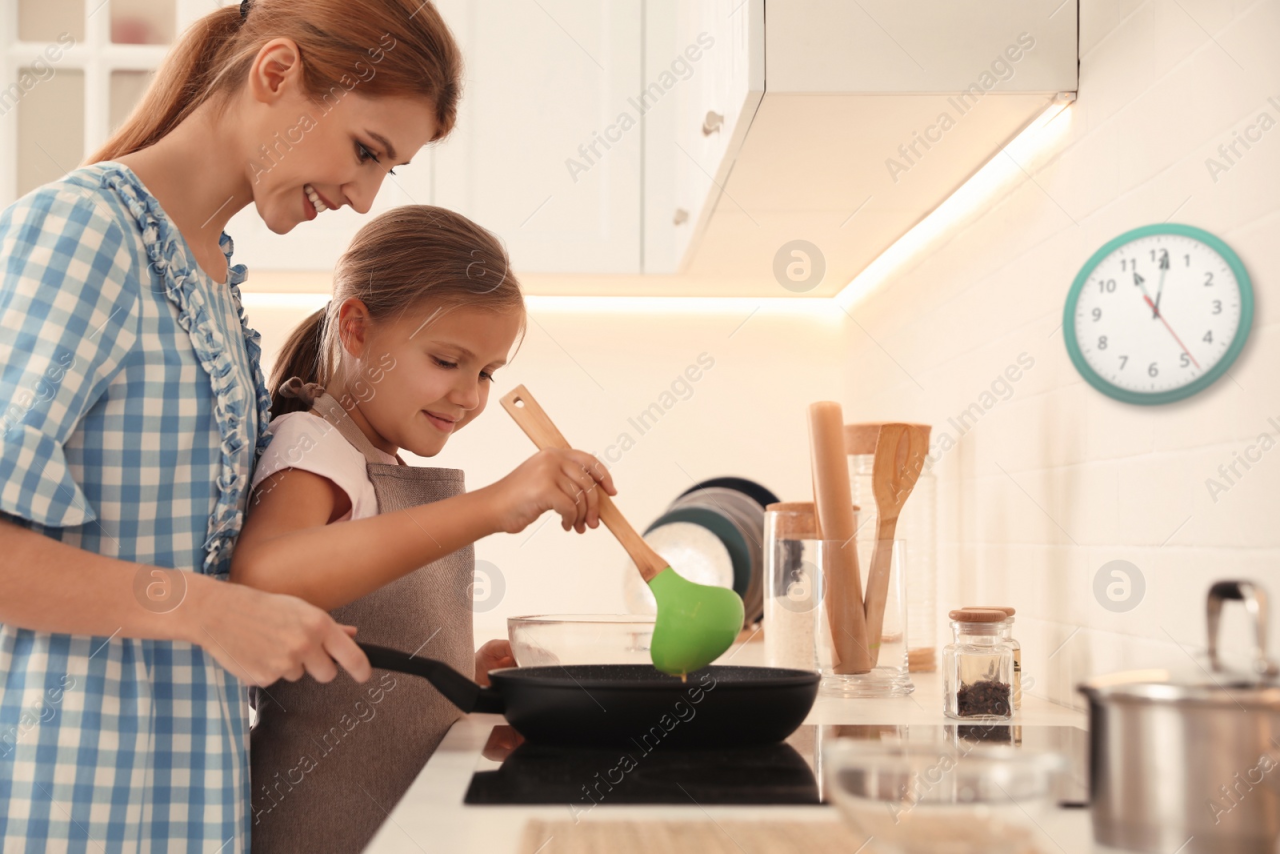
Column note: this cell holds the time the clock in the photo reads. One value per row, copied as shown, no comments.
11:01:24
